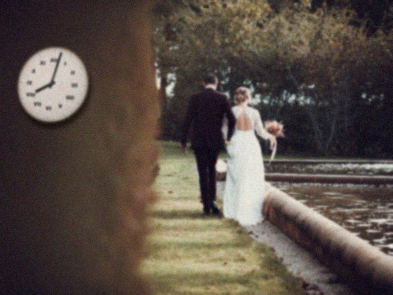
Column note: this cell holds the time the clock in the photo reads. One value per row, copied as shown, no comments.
8:02
